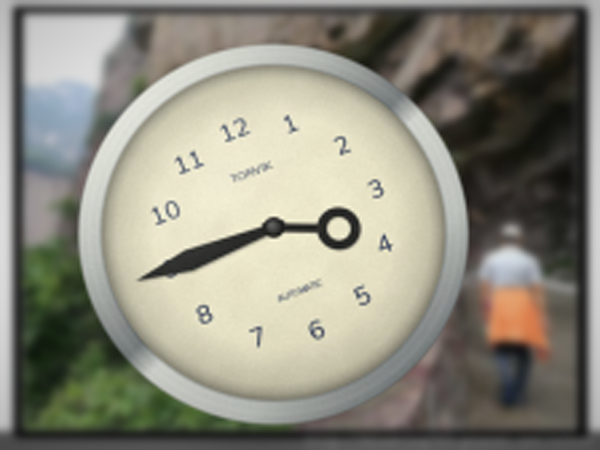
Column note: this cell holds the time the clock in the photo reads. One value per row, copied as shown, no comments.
3:45
